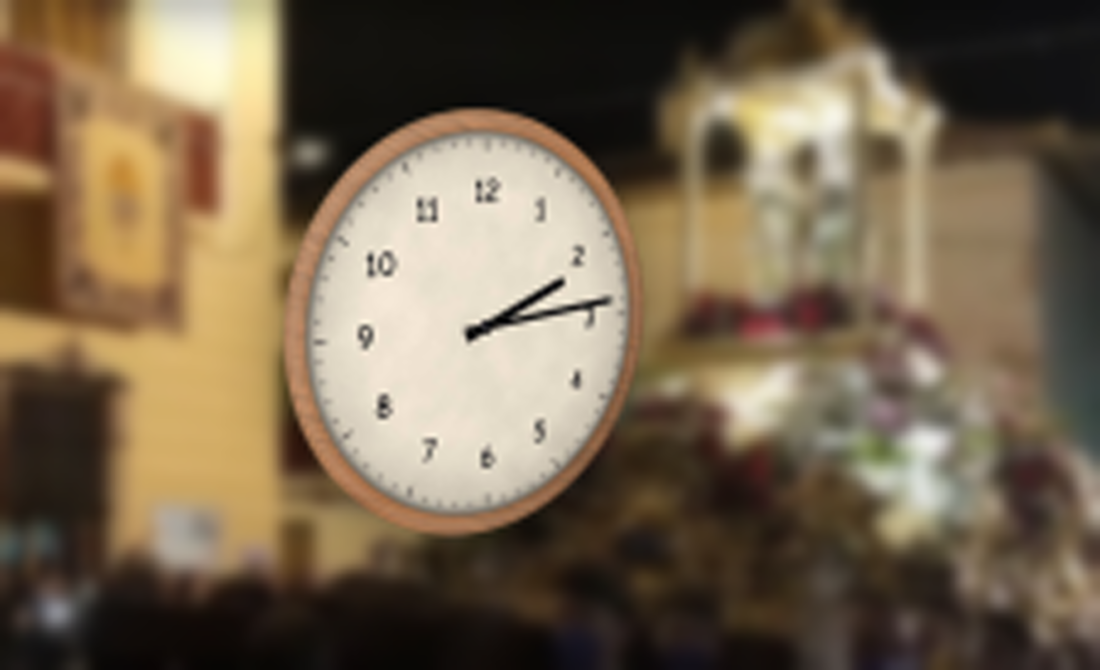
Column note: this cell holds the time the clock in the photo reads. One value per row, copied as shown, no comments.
2:14
